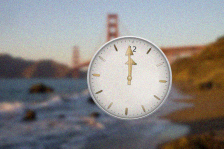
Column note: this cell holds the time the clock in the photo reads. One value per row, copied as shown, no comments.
11:59
